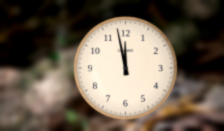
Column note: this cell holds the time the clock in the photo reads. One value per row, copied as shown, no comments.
11:58
